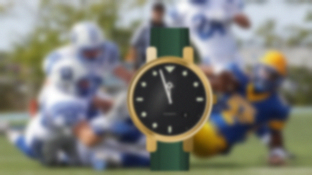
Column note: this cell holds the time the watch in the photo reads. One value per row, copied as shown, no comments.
11:57
